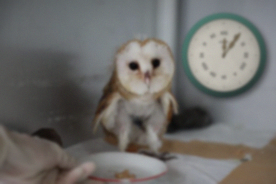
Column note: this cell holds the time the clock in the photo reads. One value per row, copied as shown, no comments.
12:06
